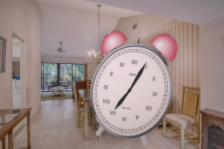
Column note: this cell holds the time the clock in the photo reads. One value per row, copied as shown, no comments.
7:04
